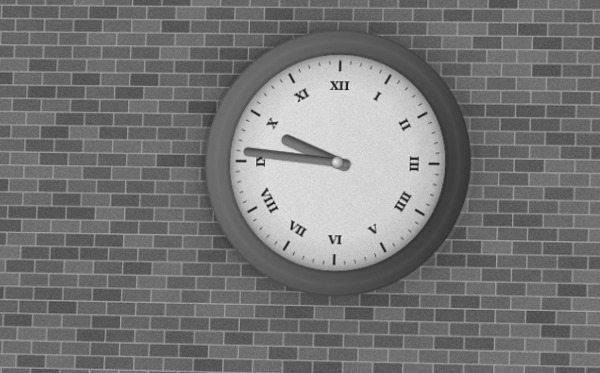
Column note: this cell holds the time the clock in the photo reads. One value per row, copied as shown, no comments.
9:46
